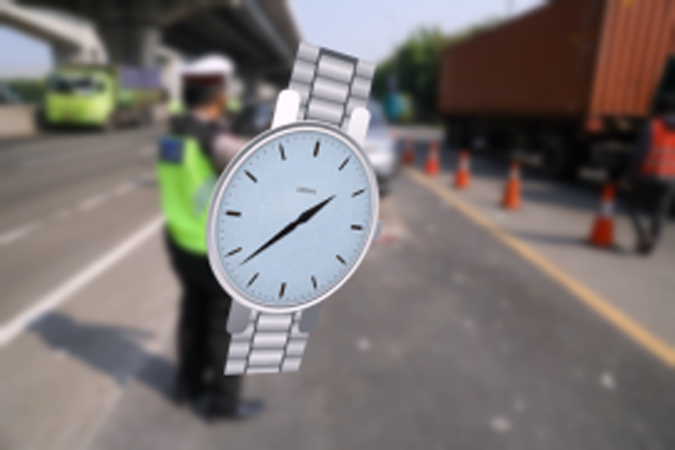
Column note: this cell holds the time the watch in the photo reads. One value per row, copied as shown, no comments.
1:38
